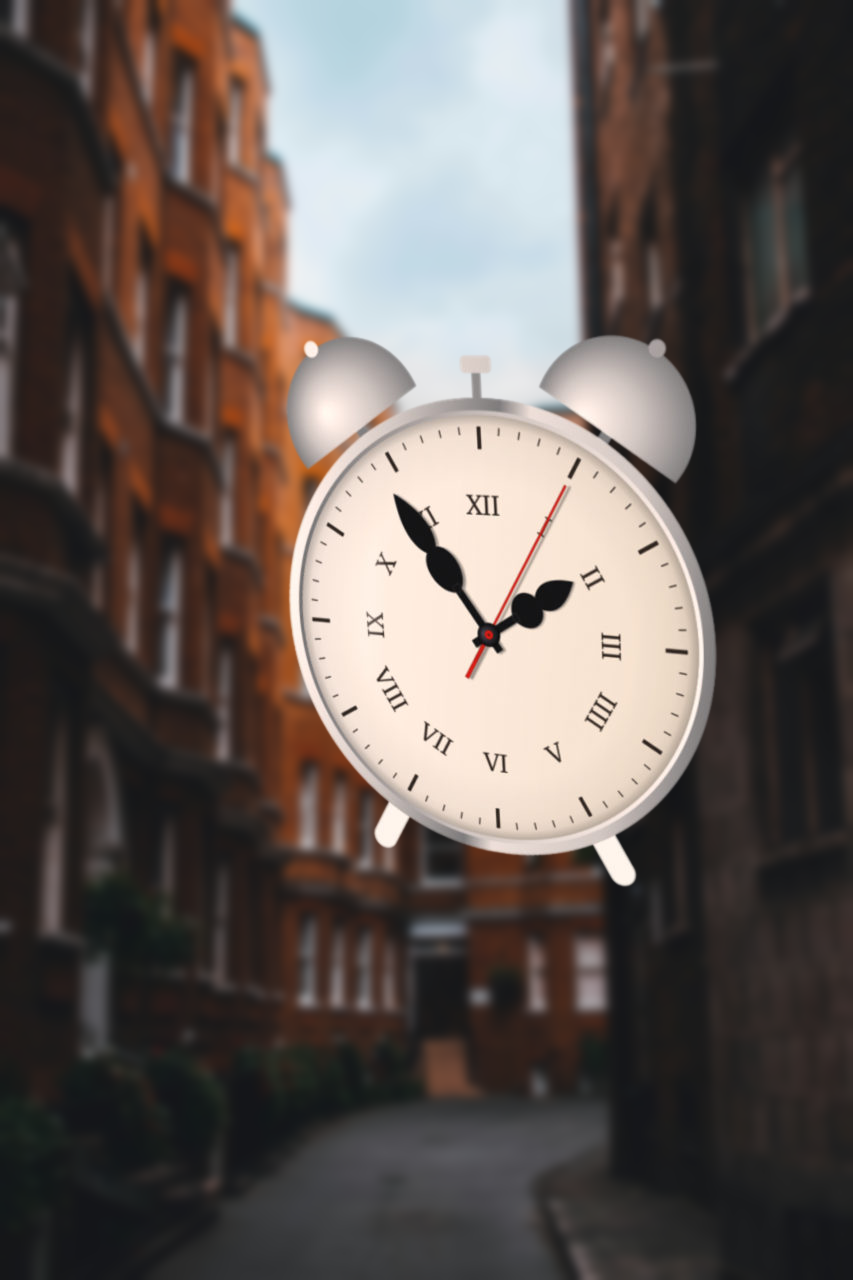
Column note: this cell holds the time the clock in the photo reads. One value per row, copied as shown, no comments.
1:54:05
